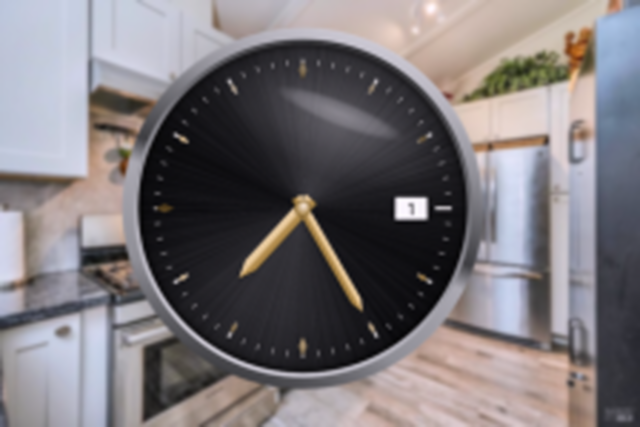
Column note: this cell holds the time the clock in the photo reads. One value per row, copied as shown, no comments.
7:25
